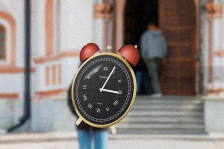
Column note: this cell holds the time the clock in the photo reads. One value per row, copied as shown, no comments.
3:04
